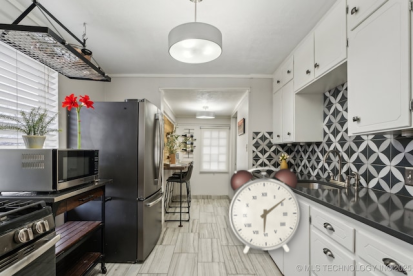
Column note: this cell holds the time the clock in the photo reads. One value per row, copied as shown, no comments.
6:09
